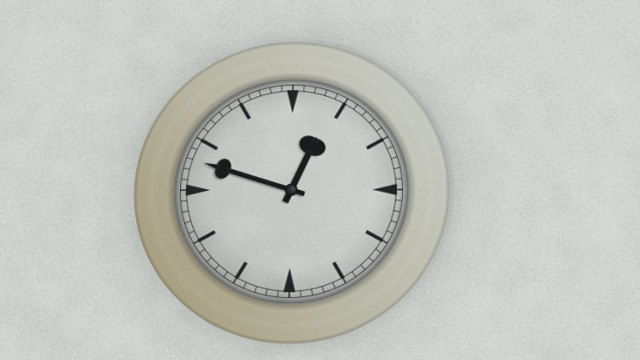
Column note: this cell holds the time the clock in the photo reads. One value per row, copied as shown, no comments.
12:48
